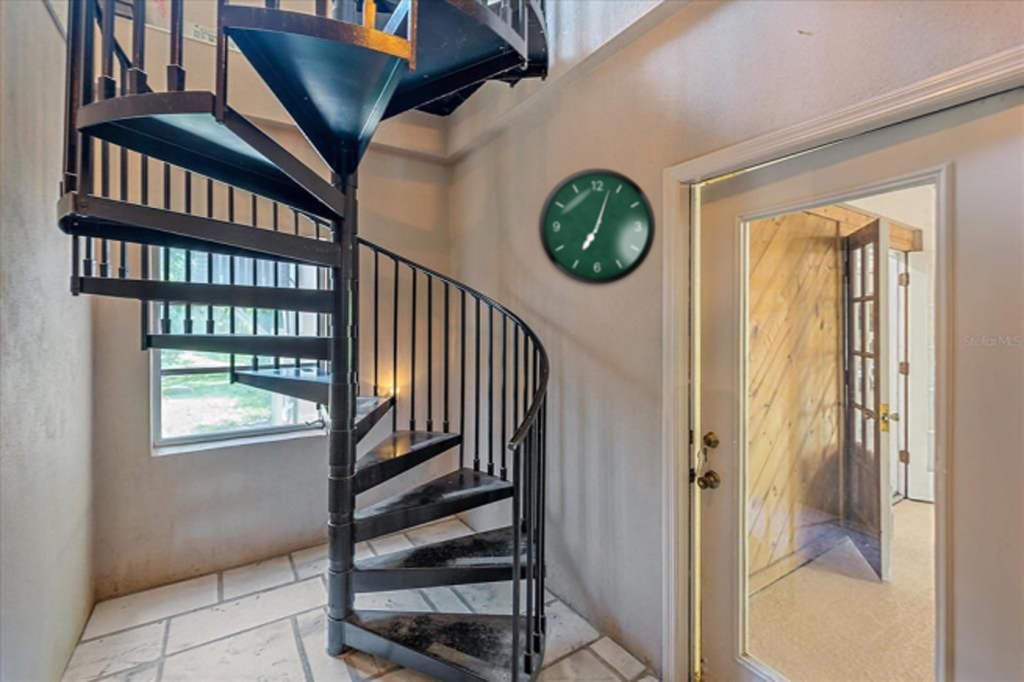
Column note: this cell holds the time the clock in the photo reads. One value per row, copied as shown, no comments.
7:03
